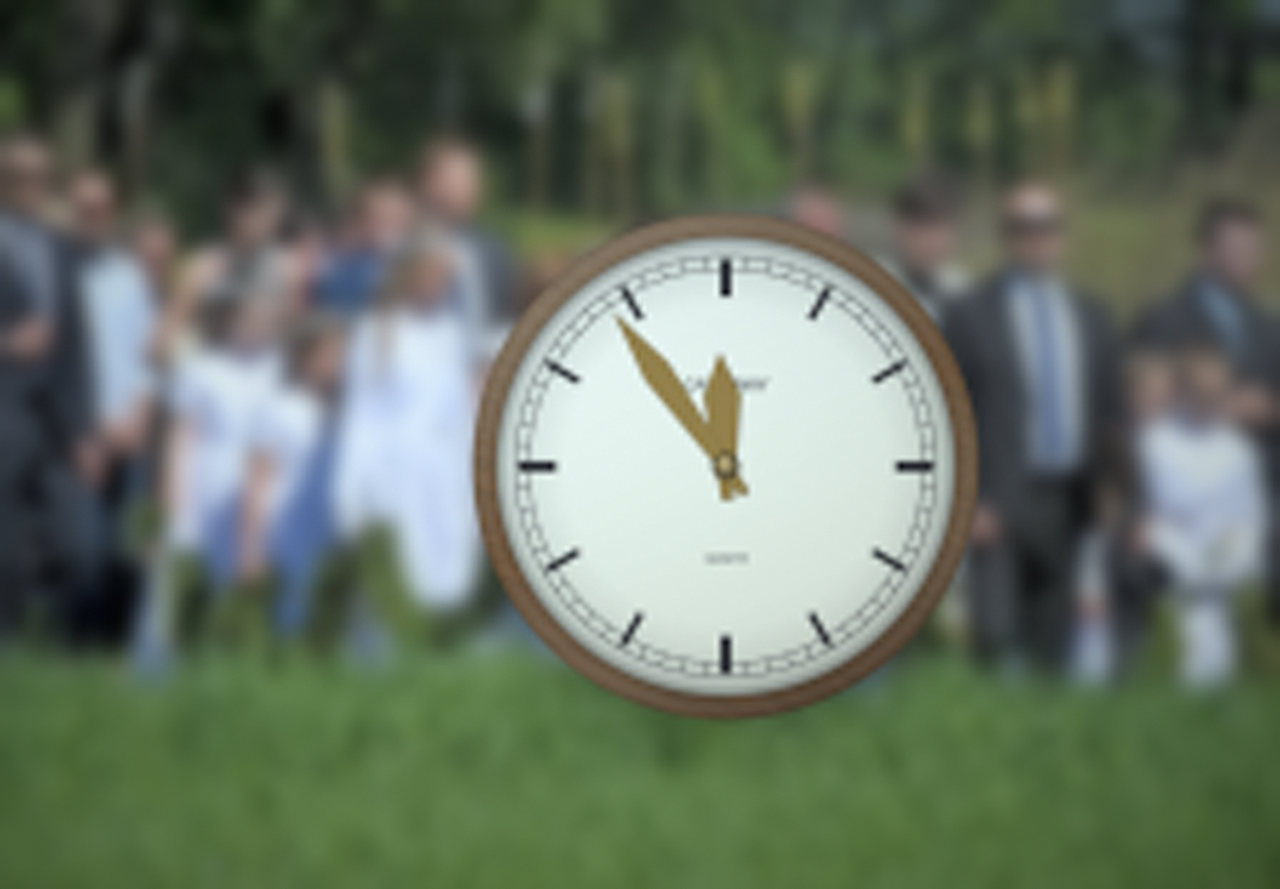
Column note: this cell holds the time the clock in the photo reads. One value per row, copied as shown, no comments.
11:54
